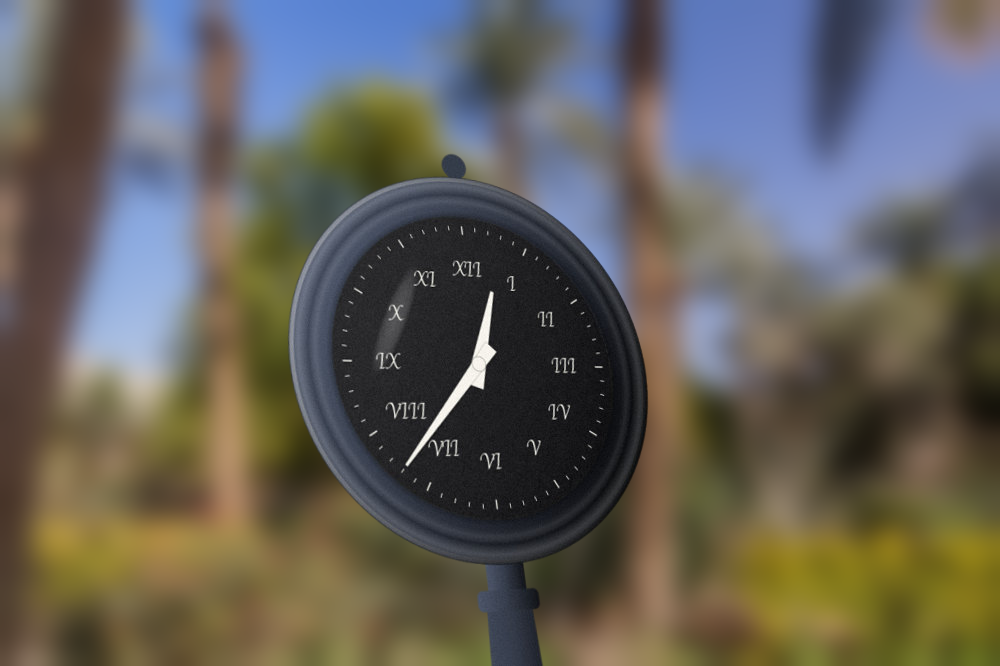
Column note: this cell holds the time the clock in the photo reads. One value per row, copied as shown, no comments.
12:37
